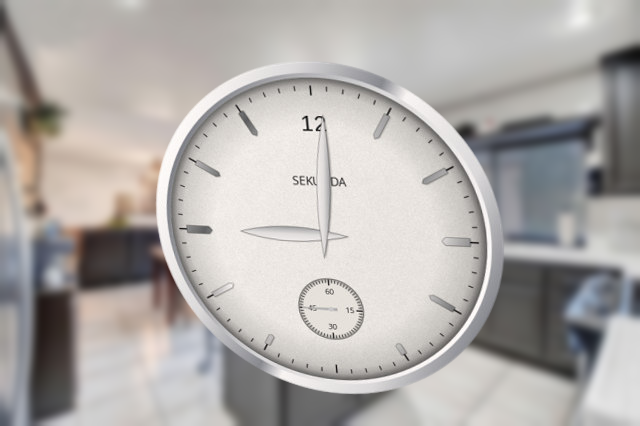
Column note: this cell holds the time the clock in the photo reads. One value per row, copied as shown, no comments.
9:00:45
